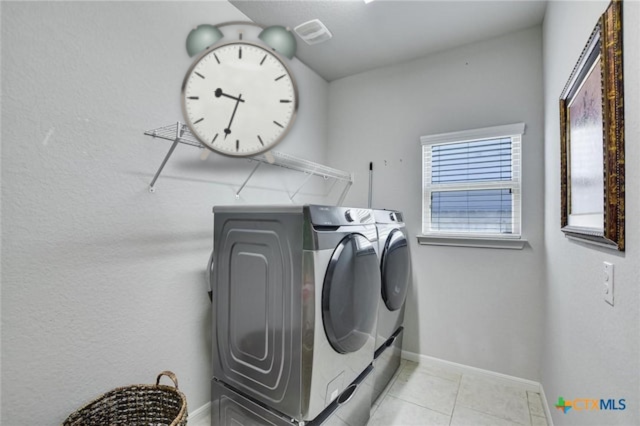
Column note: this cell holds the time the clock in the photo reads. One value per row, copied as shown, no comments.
9:33
